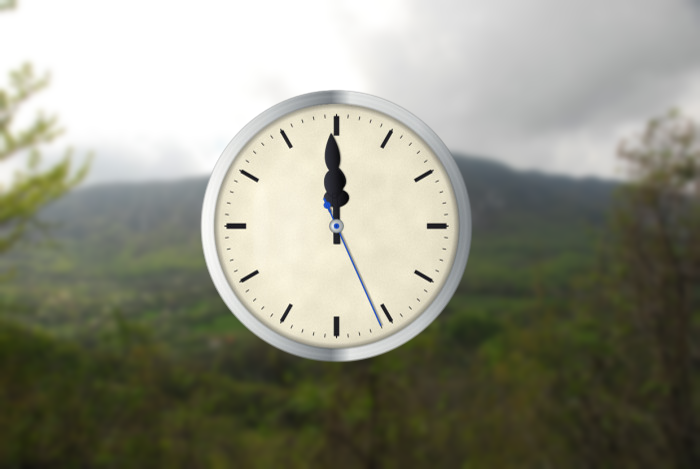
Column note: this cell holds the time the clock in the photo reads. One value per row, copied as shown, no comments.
11:59:26
